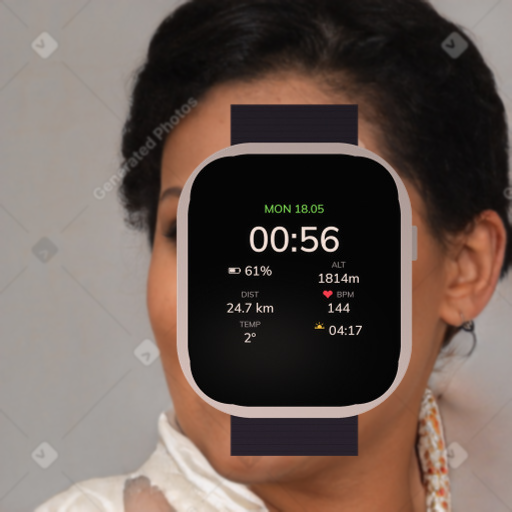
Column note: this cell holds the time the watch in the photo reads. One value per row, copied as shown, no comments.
0:56
